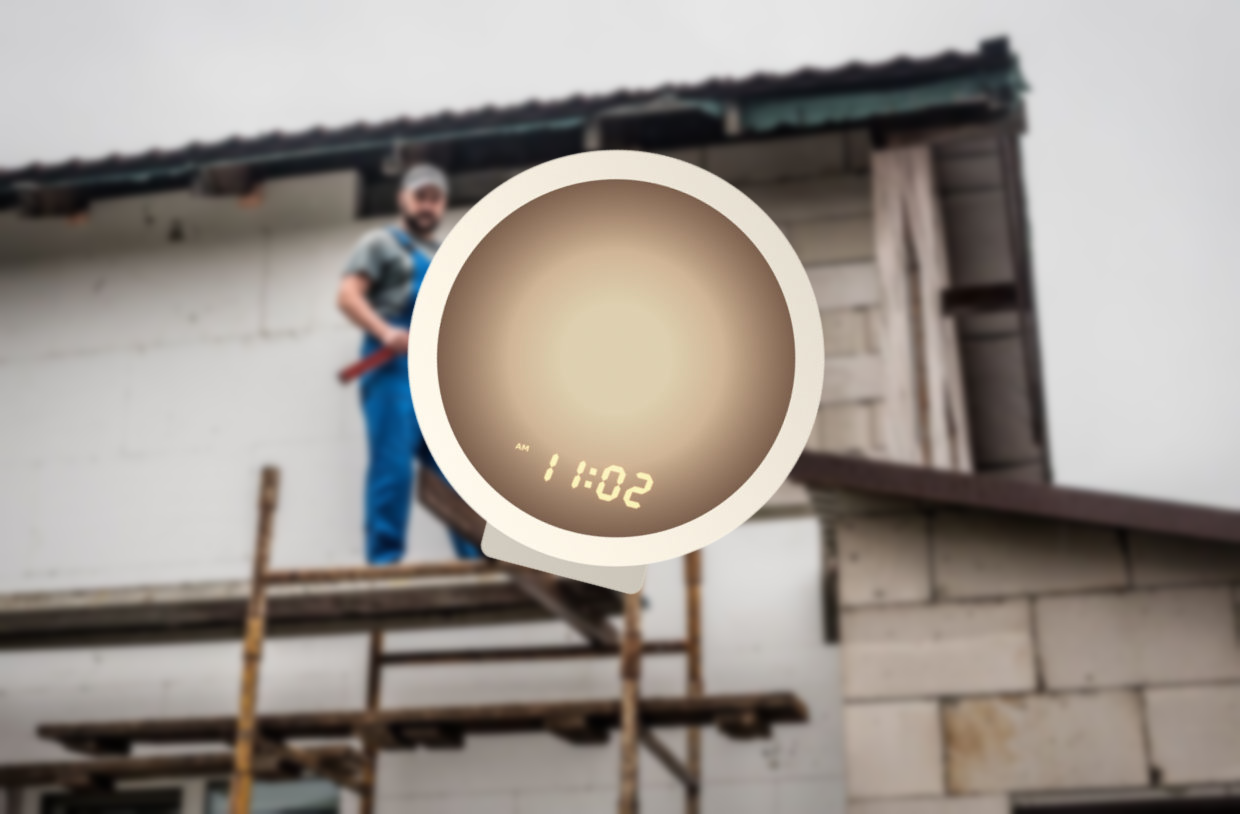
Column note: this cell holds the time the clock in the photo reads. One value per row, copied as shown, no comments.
11:02
